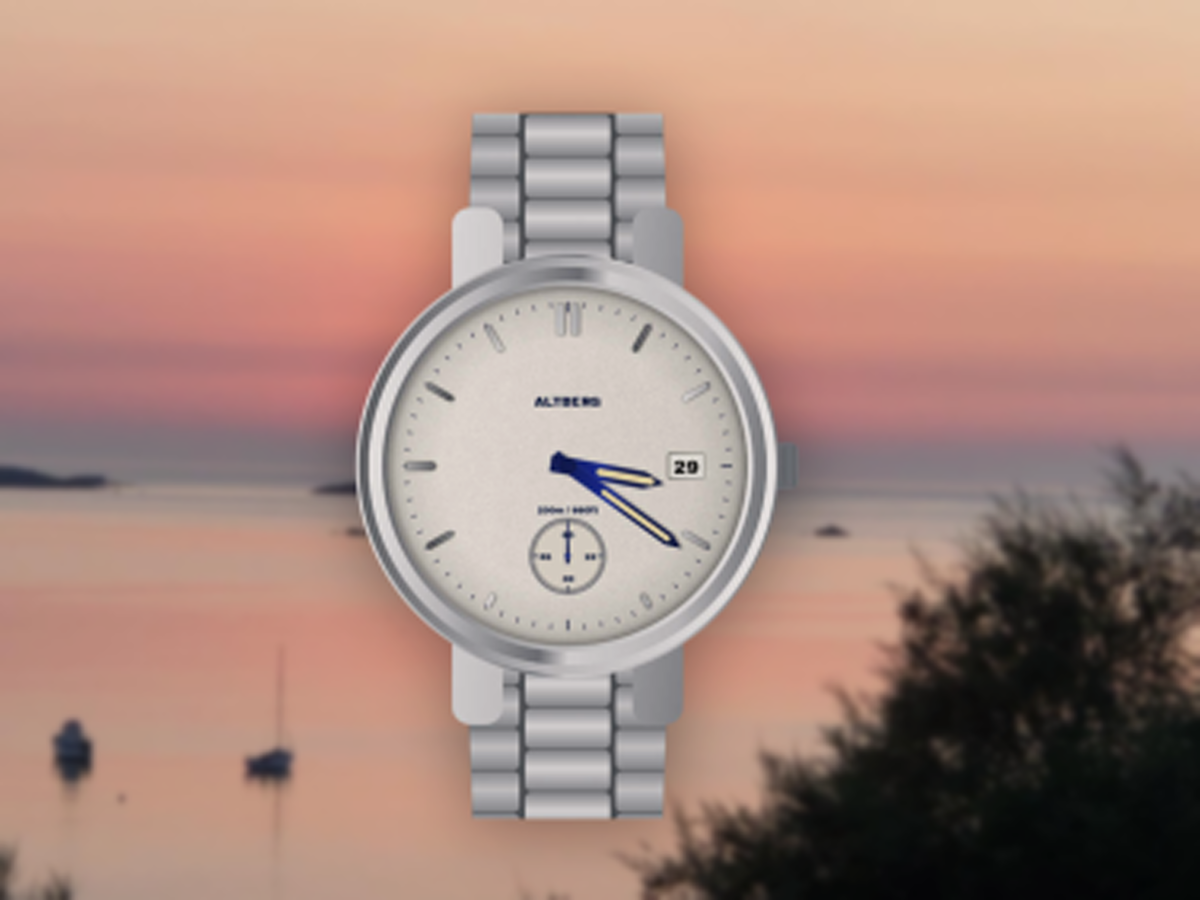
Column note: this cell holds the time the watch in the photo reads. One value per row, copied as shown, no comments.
3:21
